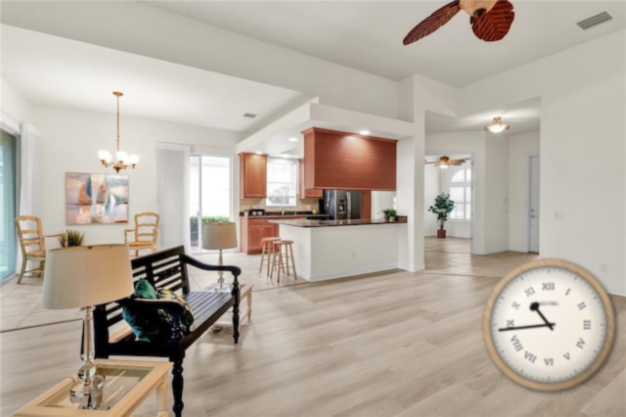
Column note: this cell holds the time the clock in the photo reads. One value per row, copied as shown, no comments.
10:44
